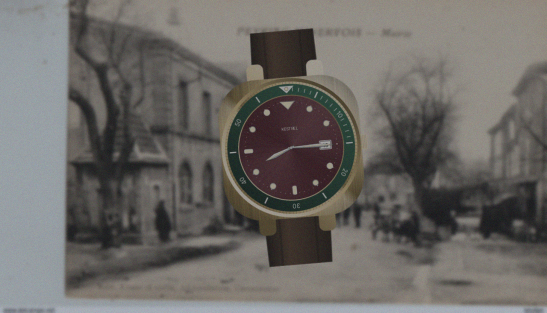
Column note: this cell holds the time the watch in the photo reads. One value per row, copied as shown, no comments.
8:15
